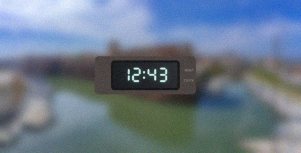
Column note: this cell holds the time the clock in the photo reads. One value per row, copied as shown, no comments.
12:43
